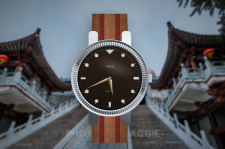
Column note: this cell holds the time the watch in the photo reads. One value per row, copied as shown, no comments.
5:41
